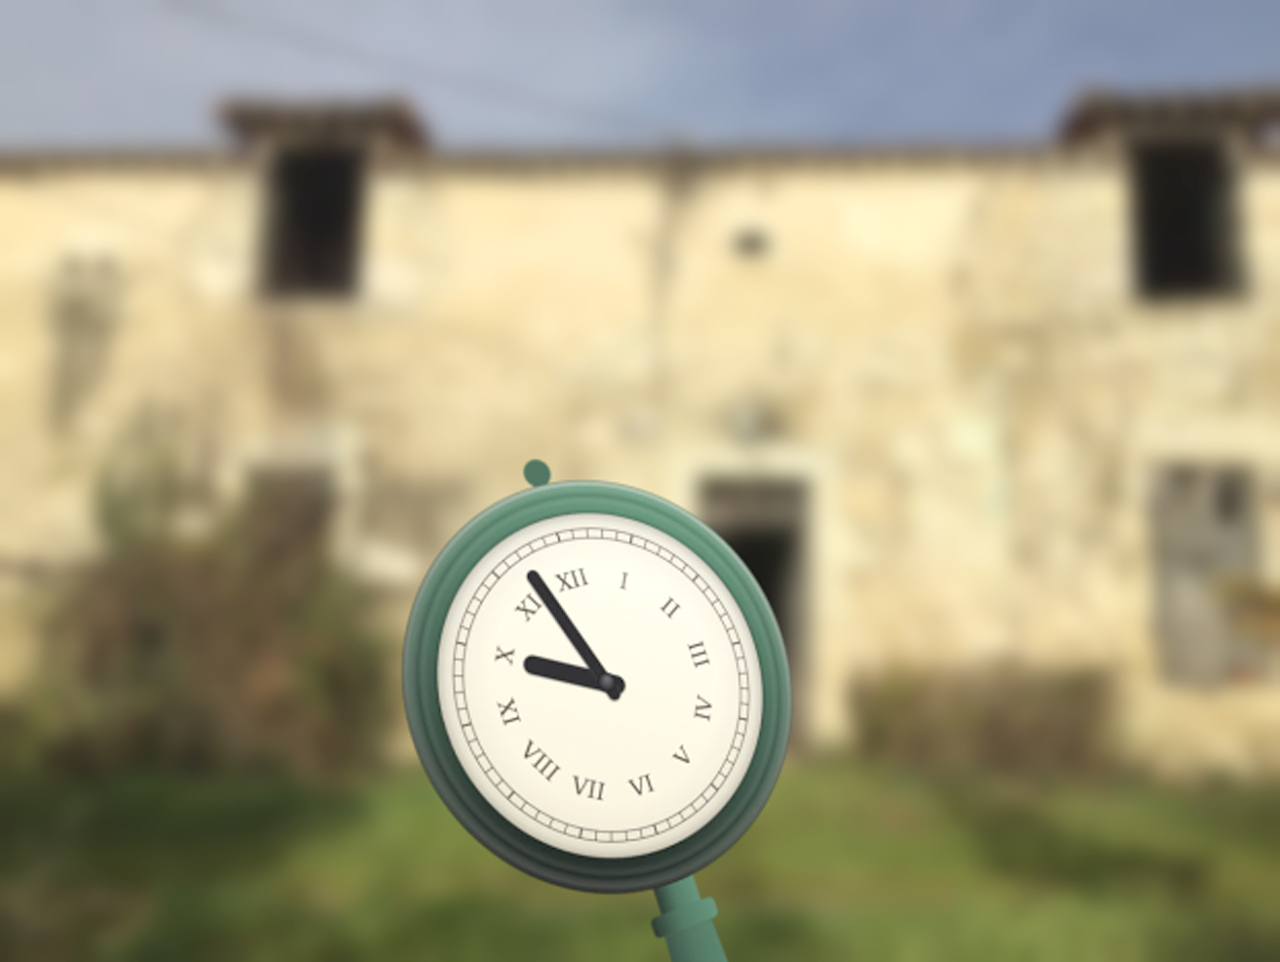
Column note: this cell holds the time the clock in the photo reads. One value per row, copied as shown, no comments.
9:57
